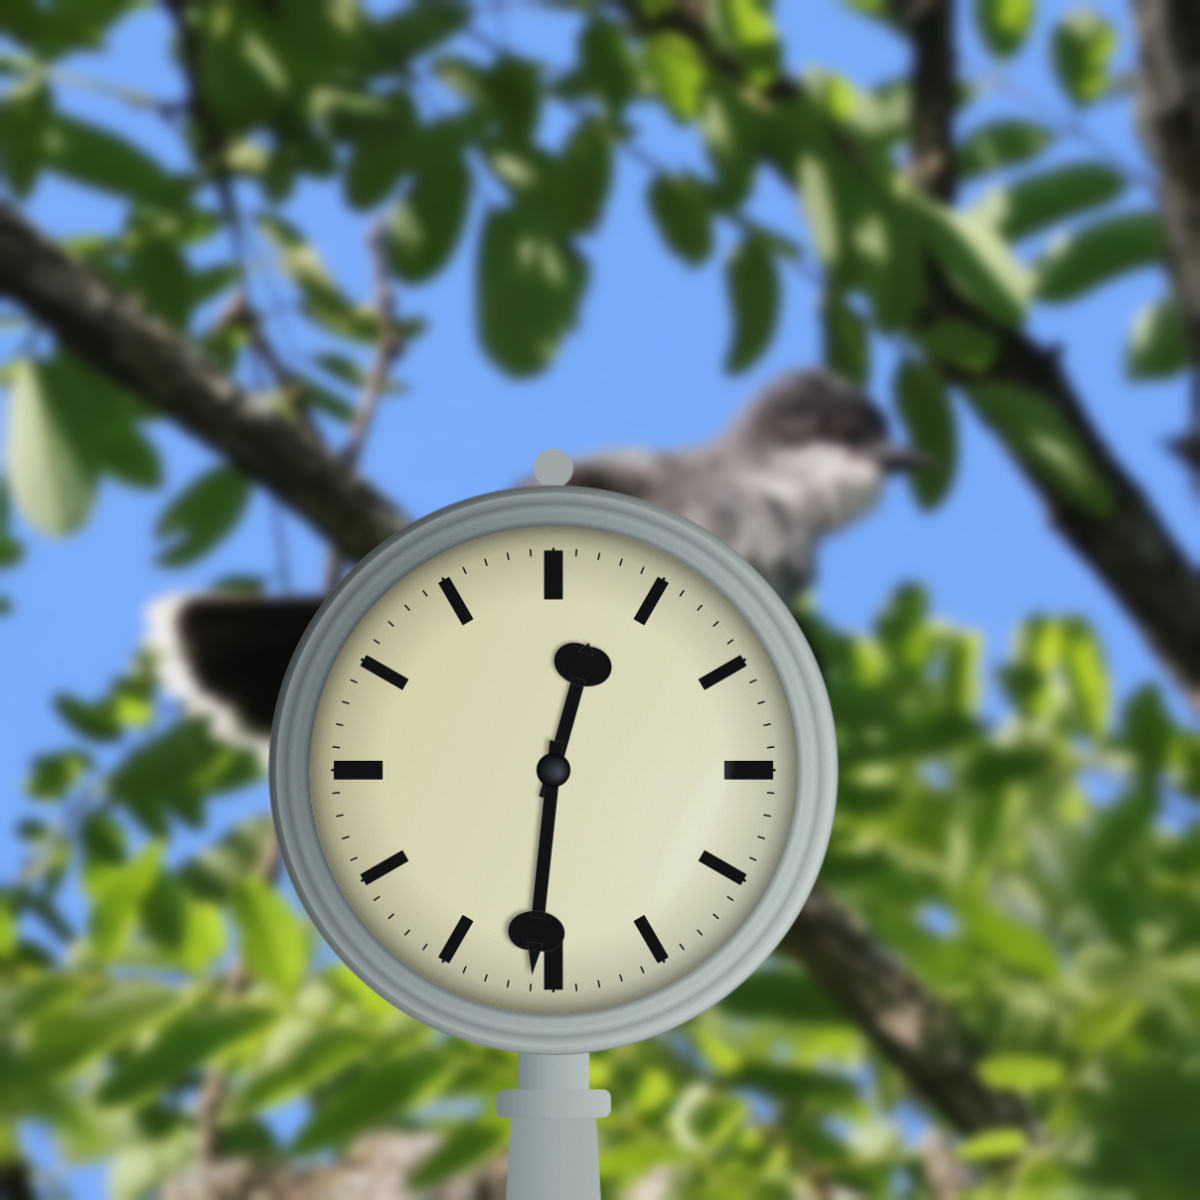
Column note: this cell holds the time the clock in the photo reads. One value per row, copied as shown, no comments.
12:31
